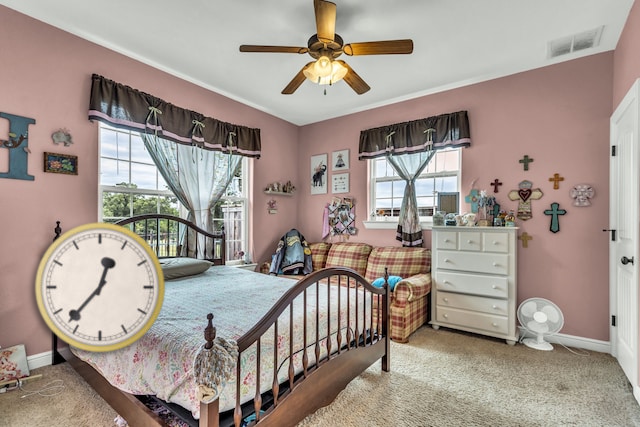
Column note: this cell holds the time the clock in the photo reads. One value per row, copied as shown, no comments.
12:37
